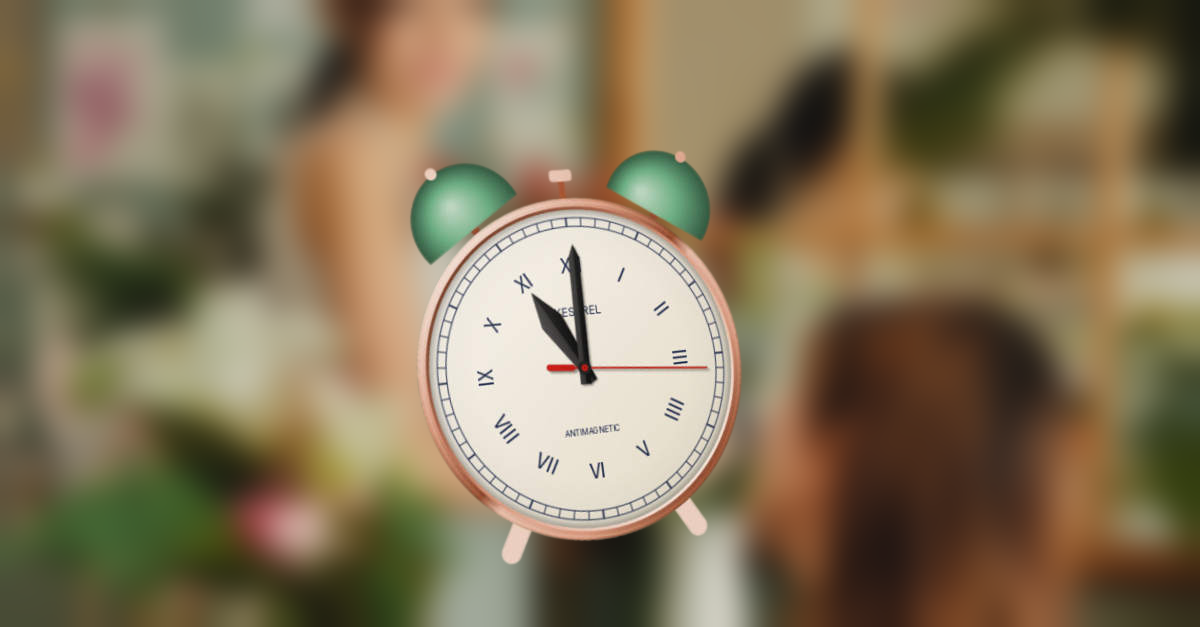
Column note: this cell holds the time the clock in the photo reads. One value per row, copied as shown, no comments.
11:00:16
